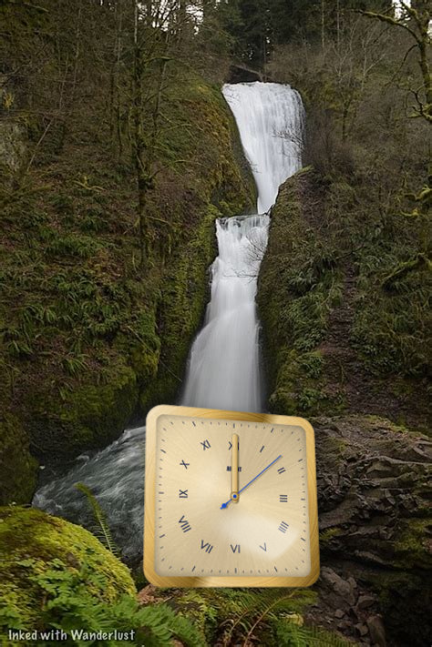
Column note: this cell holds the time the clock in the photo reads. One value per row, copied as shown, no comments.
12:00:08
